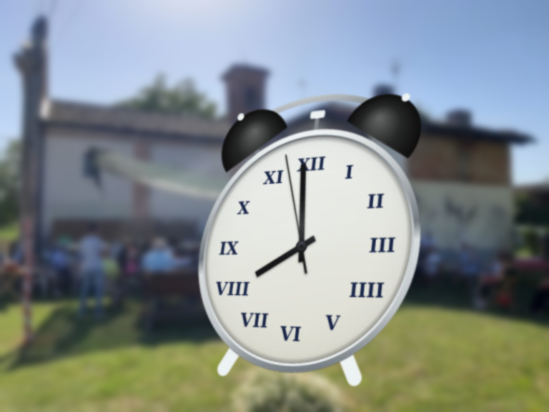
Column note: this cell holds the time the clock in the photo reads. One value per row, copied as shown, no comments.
7:58:57
